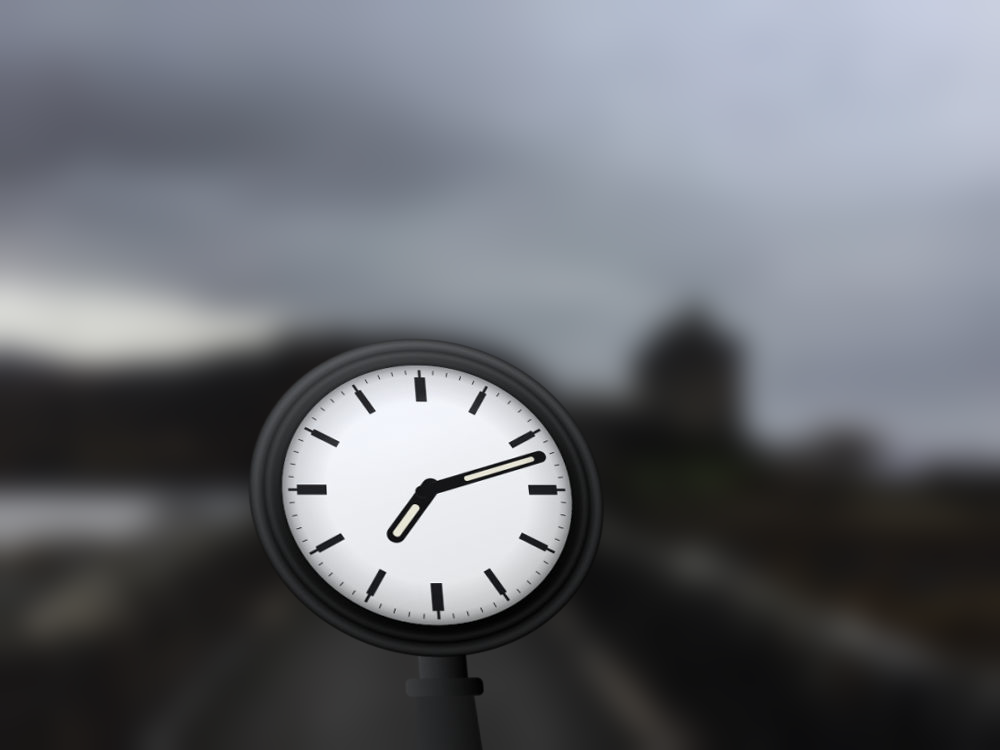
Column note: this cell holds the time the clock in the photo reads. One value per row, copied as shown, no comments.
7:12
